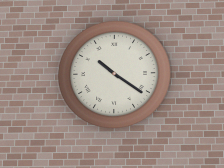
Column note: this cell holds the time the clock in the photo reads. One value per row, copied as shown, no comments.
10:21
